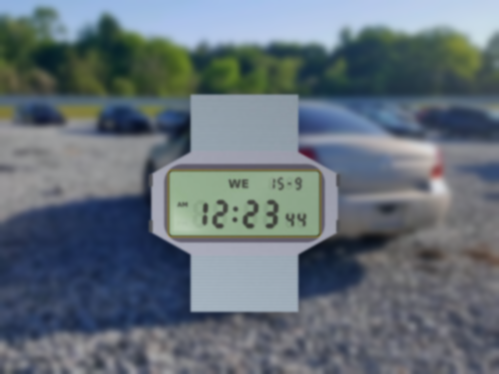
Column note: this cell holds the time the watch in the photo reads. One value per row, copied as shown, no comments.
12:23:44
